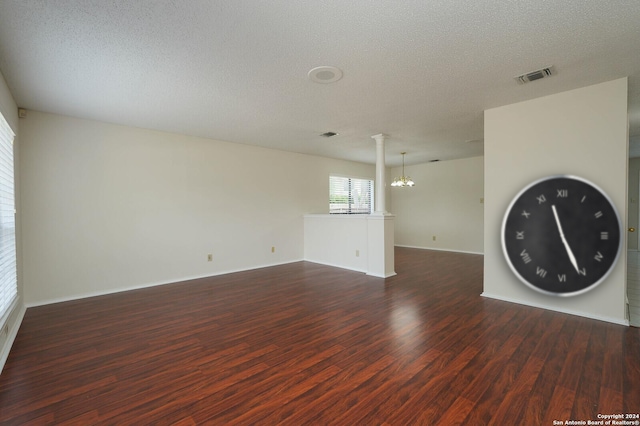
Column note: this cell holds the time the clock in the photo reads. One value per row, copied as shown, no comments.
11:26
